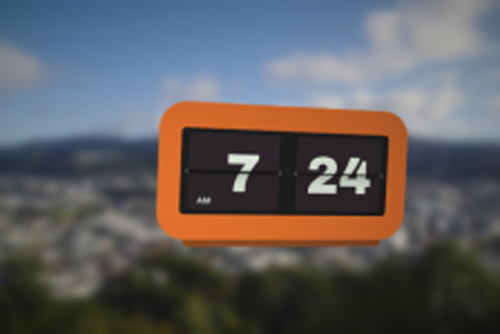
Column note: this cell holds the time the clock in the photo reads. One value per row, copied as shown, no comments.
7:24
